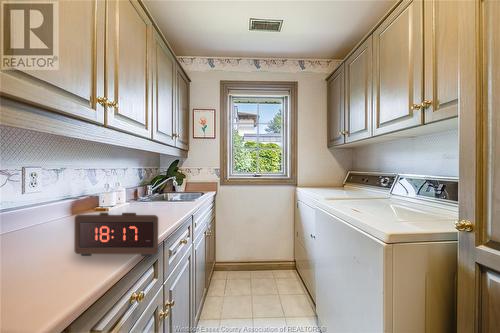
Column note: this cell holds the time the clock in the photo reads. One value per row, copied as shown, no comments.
18:17
